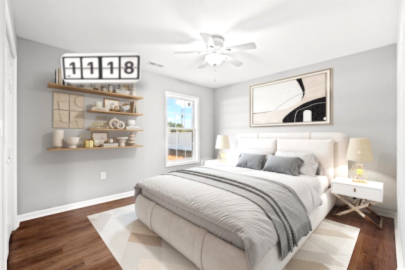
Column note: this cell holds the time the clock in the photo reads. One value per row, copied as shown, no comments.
11:18
